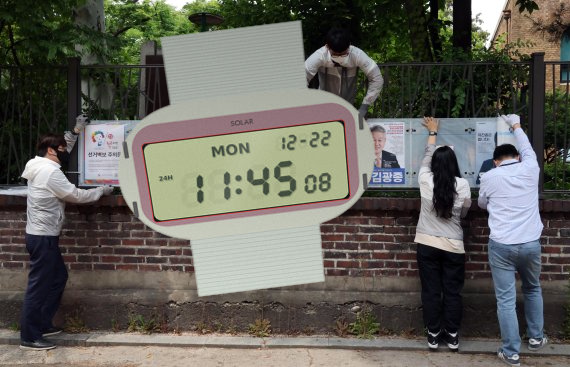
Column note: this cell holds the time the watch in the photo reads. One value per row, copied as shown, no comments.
11:45:08
